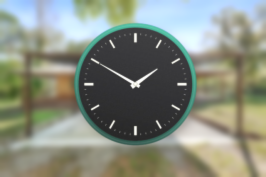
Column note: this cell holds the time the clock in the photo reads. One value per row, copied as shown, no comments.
1:50
